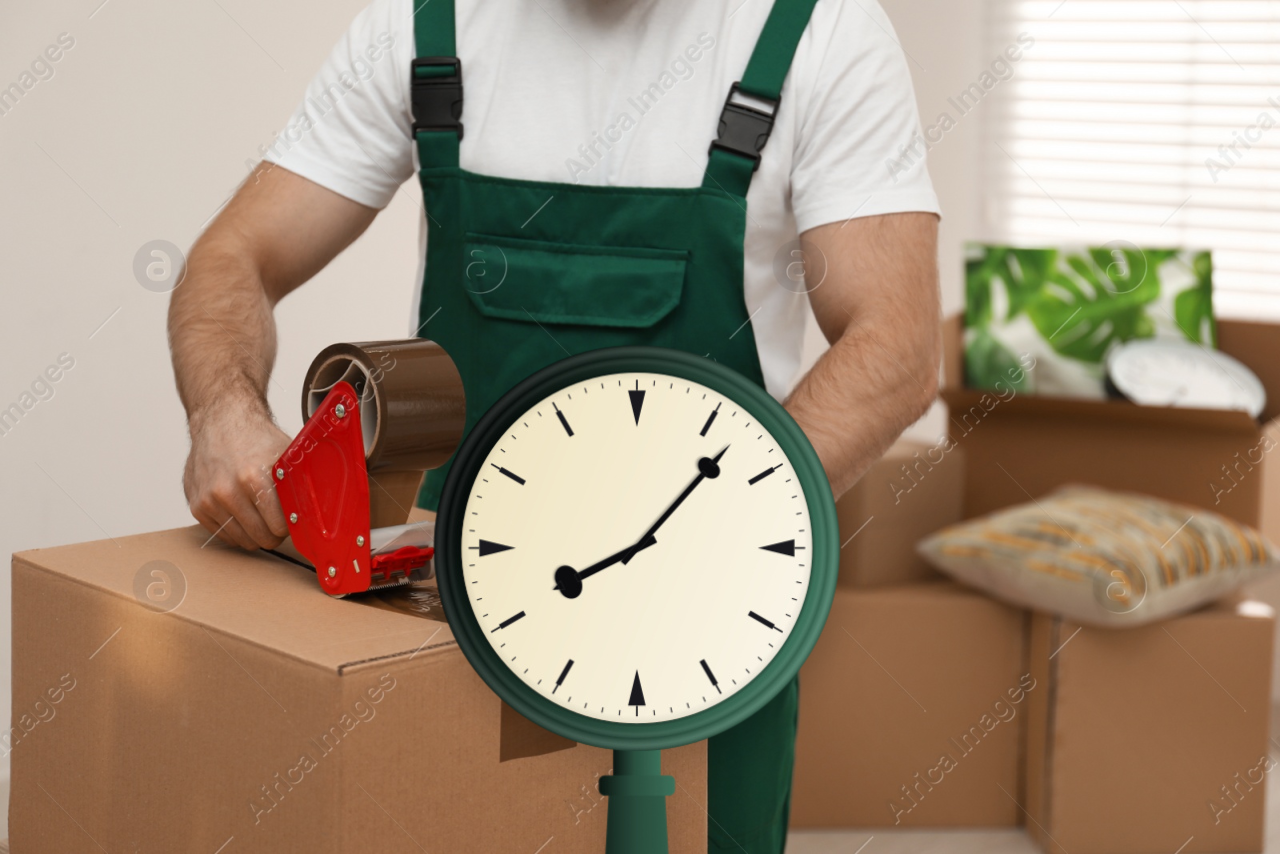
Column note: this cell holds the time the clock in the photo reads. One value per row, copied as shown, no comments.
8:07
